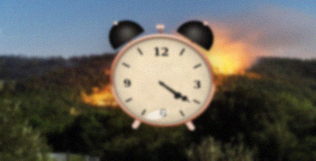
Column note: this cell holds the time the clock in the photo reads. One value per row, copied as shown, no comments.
4:21
